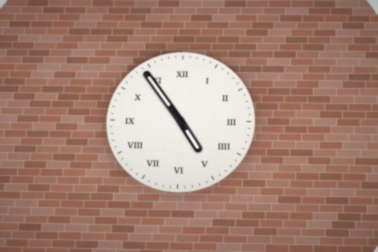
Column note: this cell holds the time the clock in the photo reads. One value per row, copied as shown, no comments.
4:54
